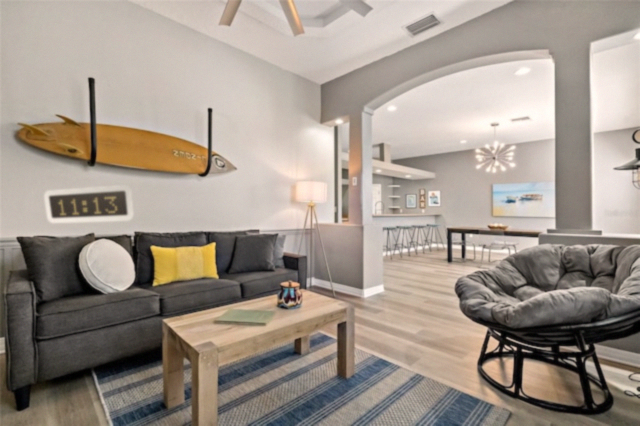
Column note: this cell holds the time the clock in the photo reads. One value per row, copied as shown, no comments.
11:13
